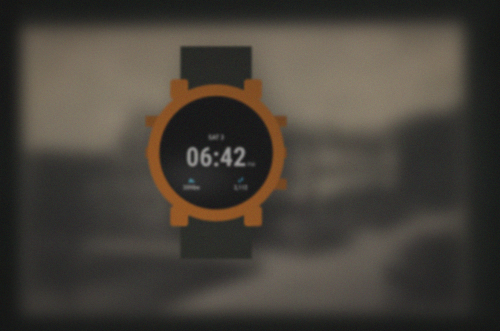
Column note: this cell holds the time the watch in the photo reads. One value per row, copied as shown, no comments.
6:42
